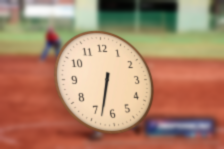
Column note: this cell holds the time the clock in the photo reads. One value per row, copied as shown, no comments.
6:33
